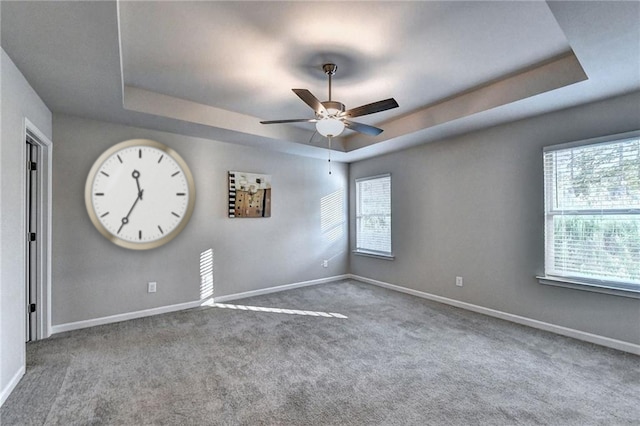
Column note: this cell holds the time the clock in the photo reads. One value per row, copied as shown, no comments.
11:35
